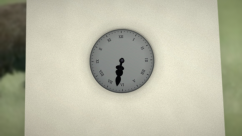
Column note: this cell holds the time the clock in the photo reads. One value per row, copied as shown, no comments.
6:32
